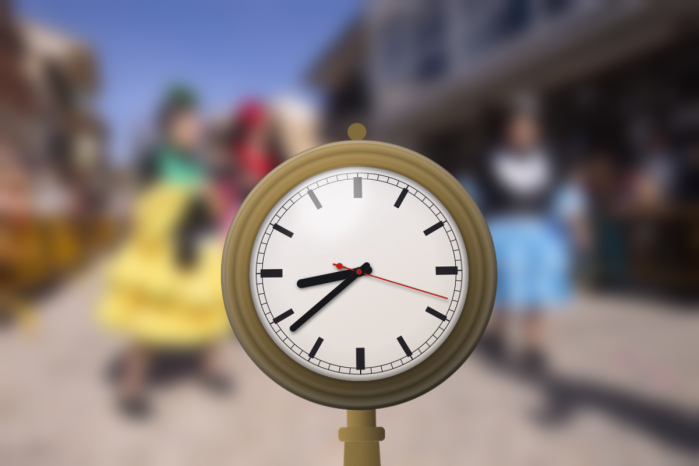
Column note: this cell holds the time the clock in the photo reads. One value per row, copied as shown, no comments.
8:38:18
